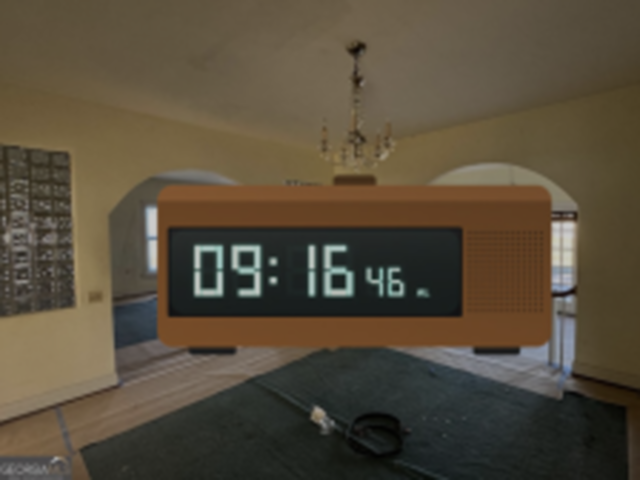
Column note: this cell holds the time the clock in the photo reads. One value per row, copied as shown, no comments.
9:16:46
